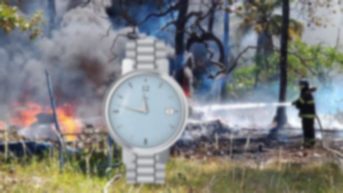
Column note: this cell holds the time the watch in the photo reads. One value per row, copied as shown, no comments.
11:47
